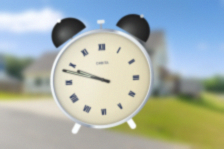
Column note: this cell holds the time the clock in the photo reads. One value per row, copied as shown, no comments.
9:48
